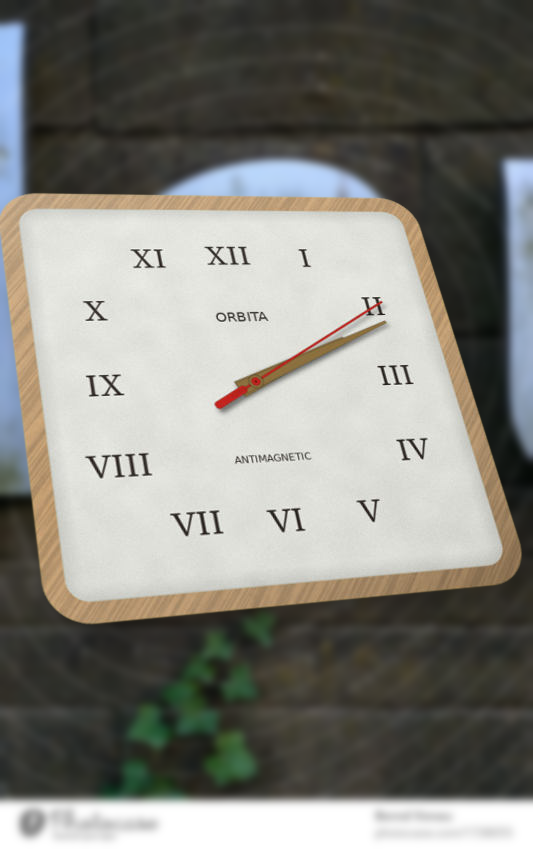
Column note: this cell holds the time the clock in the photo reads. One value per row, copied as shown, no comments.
2:11:10
